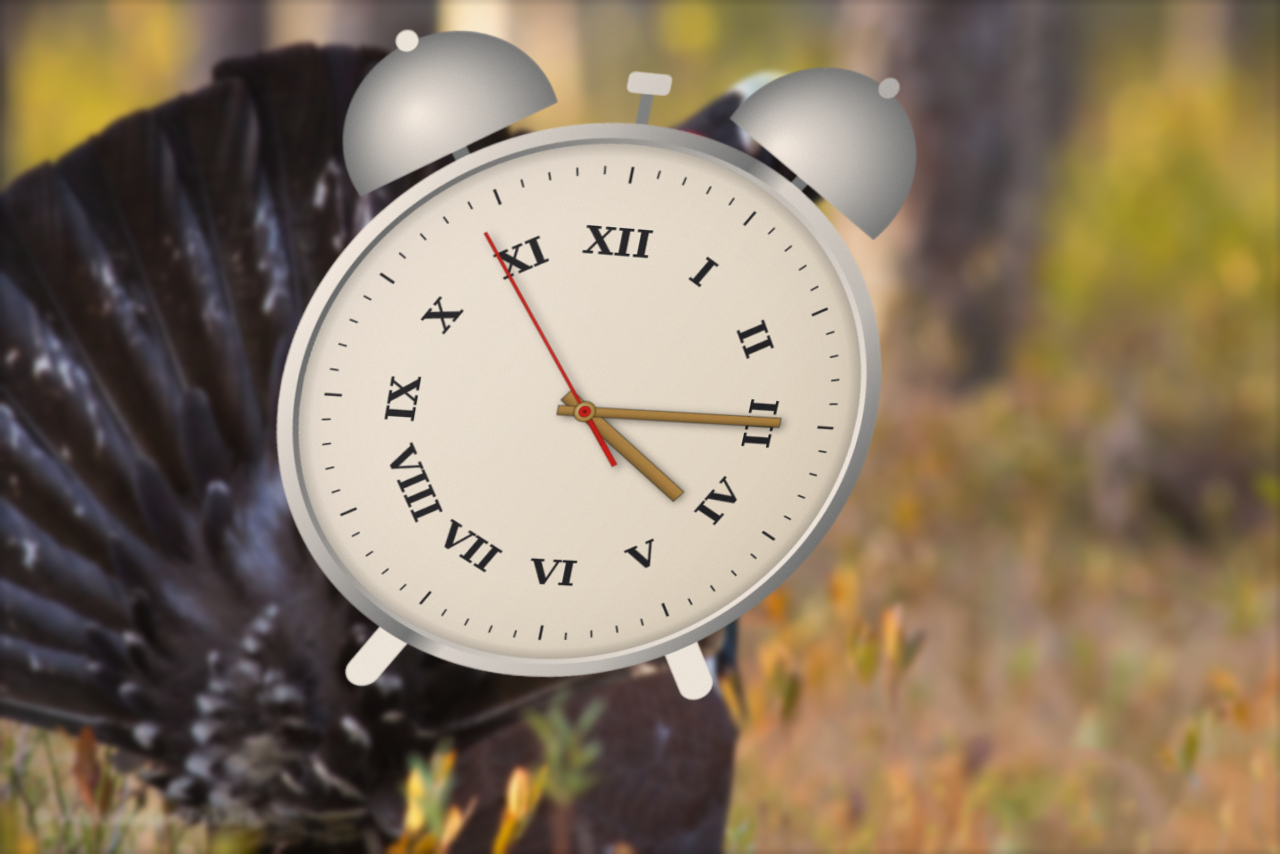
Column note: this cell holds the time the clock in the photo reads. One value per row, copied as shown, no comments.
4:14:54
